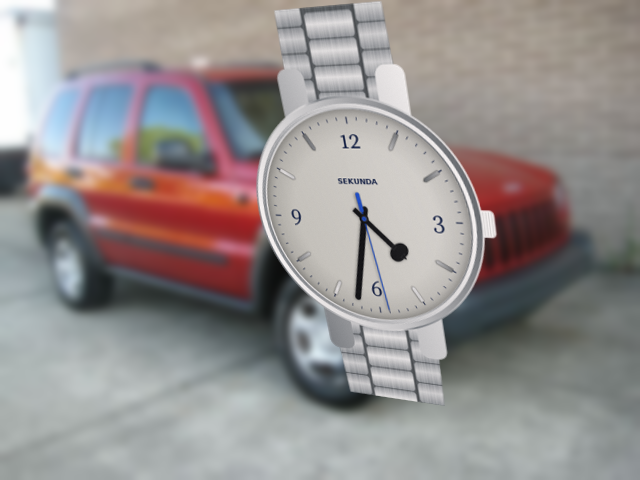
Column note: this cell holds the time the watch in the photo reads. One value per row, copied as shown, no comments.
4:32:29
